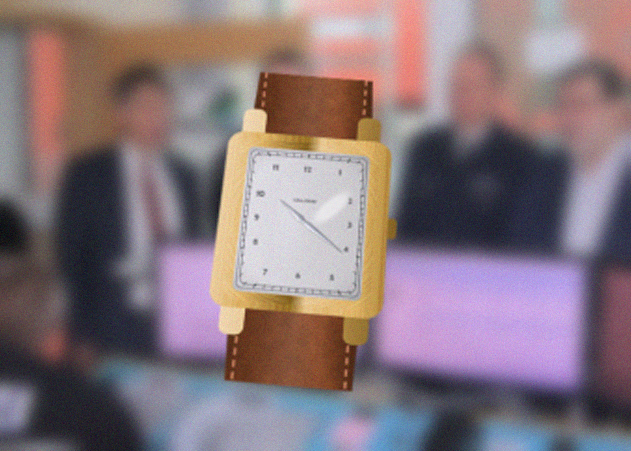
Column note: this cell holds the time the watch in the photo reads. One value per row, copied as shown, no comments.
10:21
